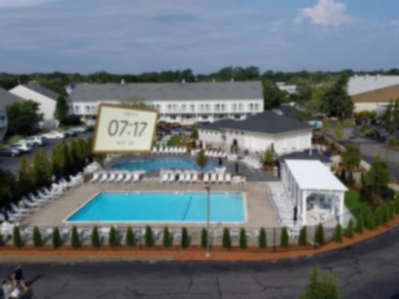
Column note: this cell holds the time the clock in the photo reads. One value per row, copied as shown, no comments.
7:17
